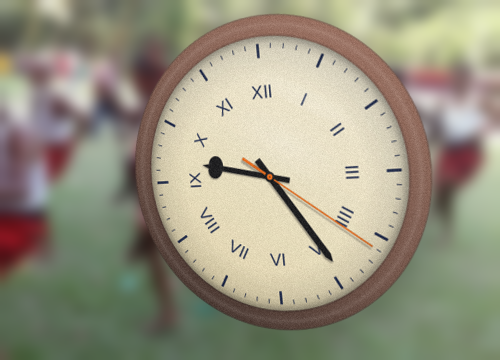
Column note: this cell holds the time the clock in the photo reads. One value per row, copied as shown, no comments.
9:24:21
